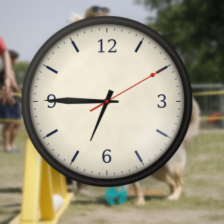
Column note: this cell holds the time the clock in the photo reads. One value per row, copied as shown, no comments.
6:45:10
